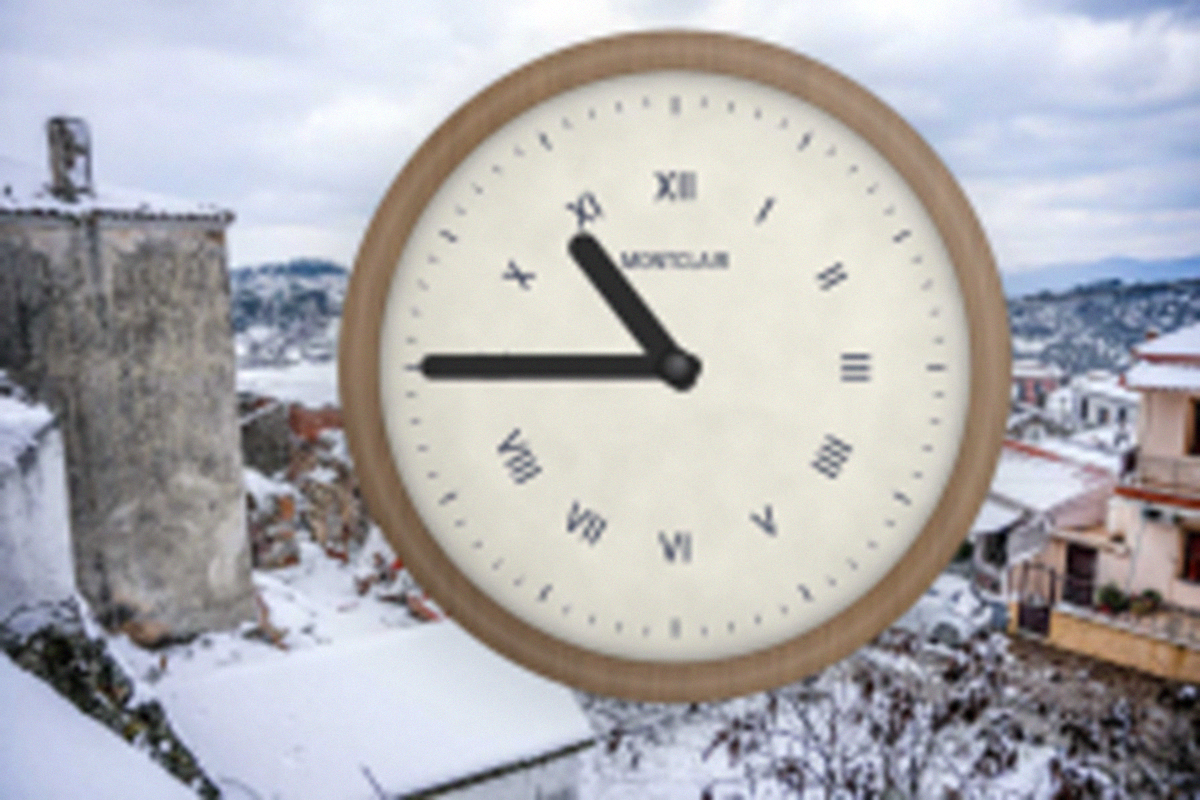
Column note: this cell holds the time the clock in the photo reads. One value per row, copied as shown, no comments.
10:45
